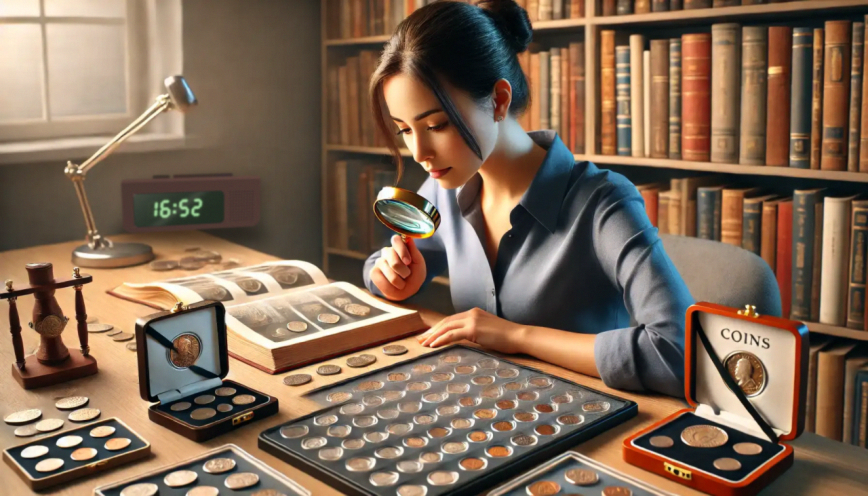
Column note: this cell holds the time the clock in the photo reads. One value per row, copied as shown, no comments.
16:52
